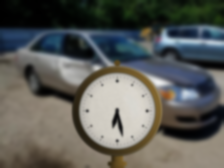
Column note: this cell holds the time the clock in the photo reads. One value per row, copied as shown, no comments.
6:28
